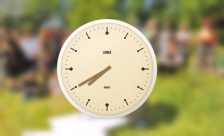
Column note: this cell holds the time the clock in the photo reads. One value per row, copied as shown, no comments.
7:40
